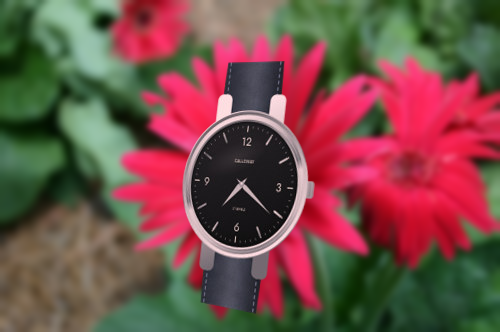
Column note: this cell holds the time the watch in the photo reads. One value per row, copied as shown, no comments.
7:21
